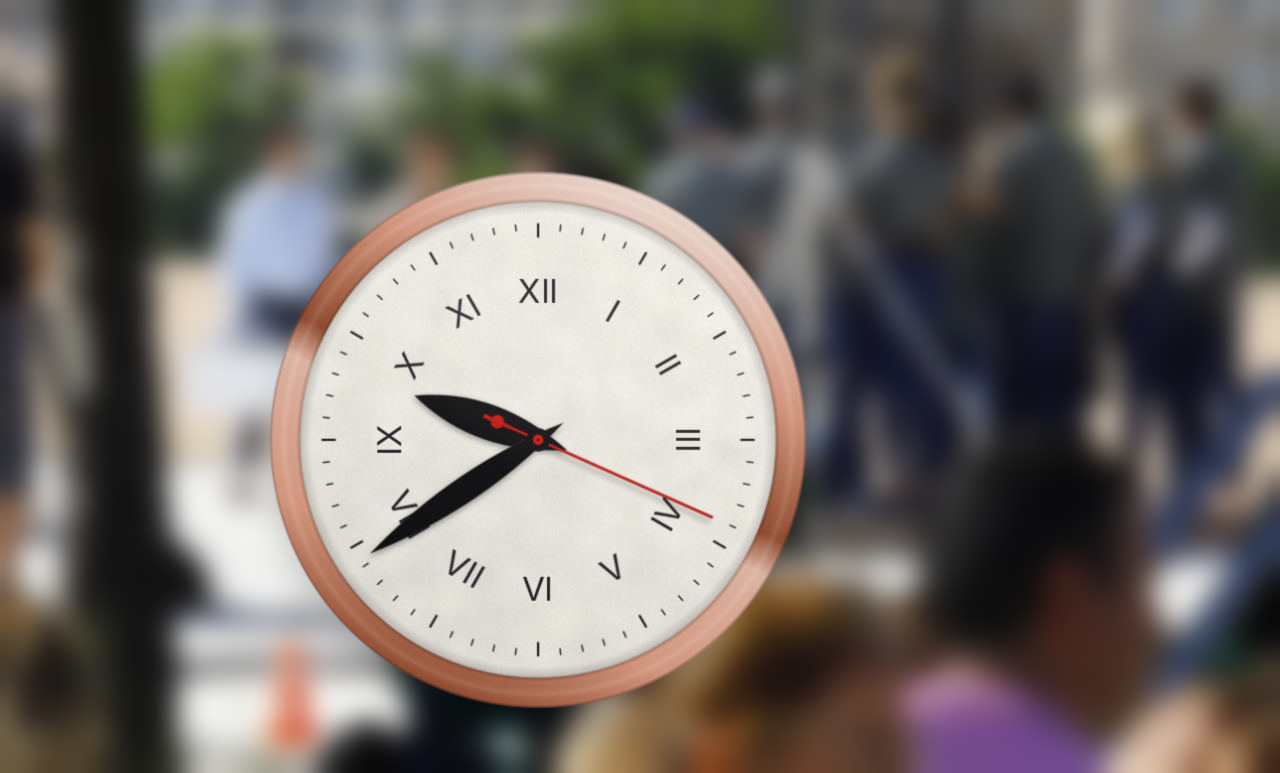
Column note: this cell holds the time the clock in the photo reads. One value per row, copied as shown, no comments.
9:39:19
